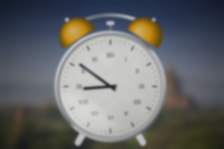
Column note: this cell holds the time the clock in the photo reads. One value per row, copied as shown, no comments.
8:51
